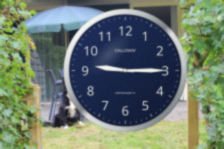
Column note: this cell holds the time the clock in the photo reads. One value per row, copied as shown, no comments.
9:15
